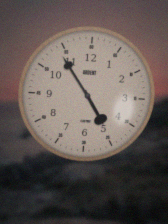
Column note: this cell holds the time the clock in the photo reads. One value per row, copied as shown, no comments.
4:54
